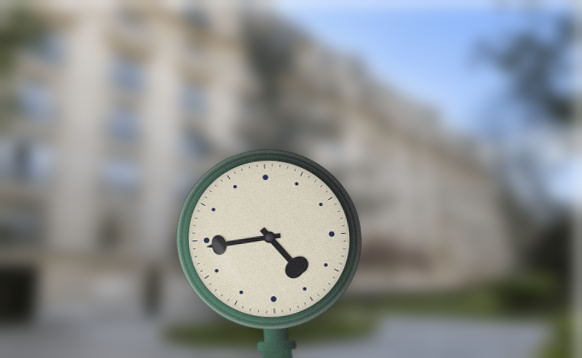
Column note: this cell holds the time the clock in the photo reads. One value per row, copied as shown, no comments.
4:44
